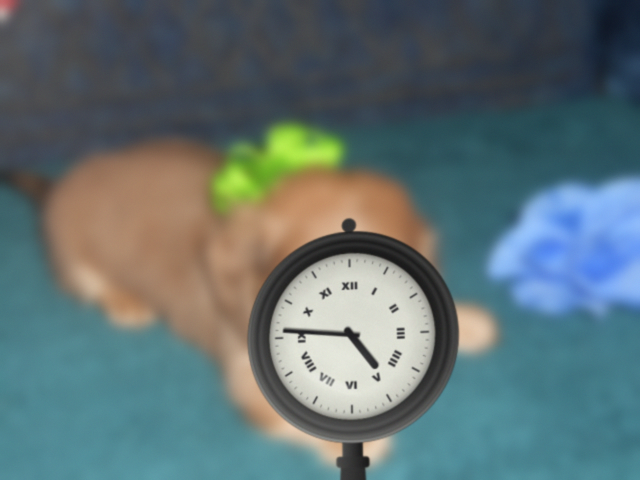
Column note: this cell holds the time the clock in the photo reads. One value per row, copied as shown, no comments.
4:46
